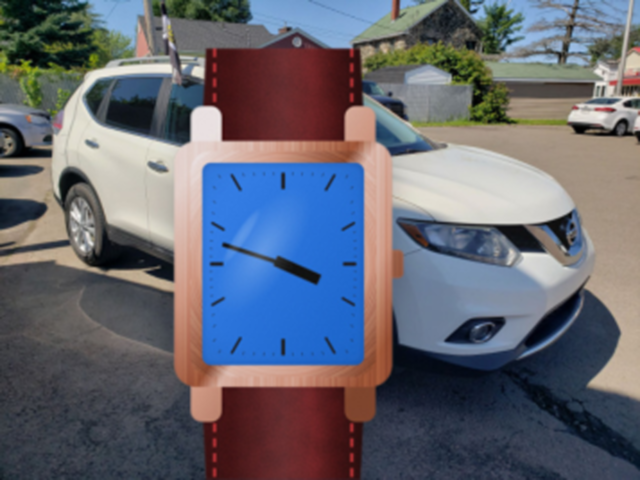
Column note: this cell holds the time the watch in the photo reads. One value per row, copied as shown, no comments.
3:48
